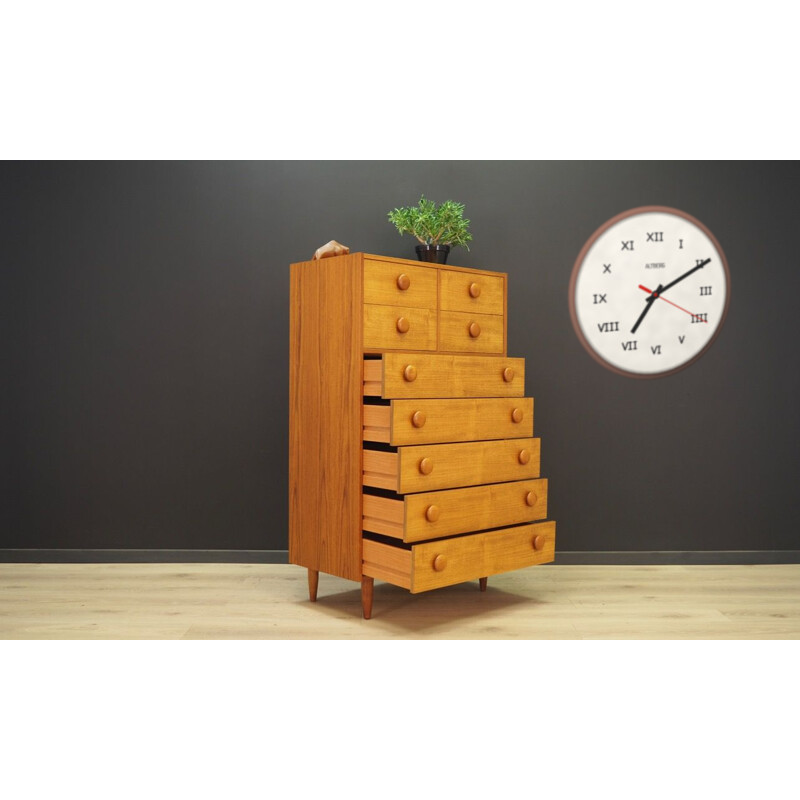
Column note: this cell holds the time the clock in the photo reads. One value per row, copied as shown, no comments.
7:10:20
